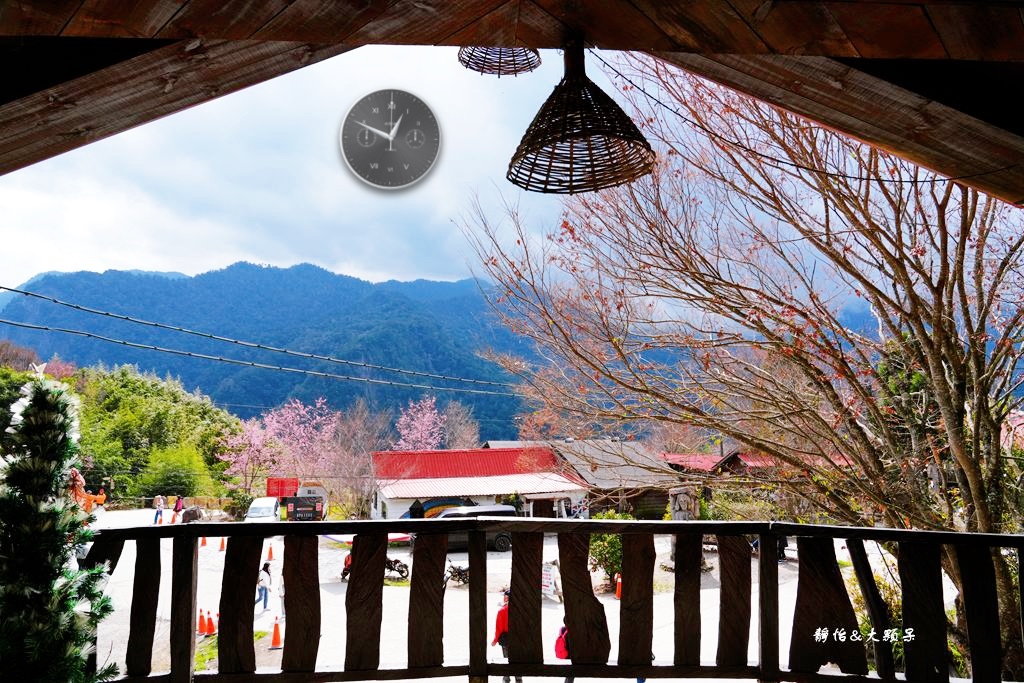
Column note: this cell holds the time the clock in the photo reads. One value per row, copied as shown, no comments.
12:49
